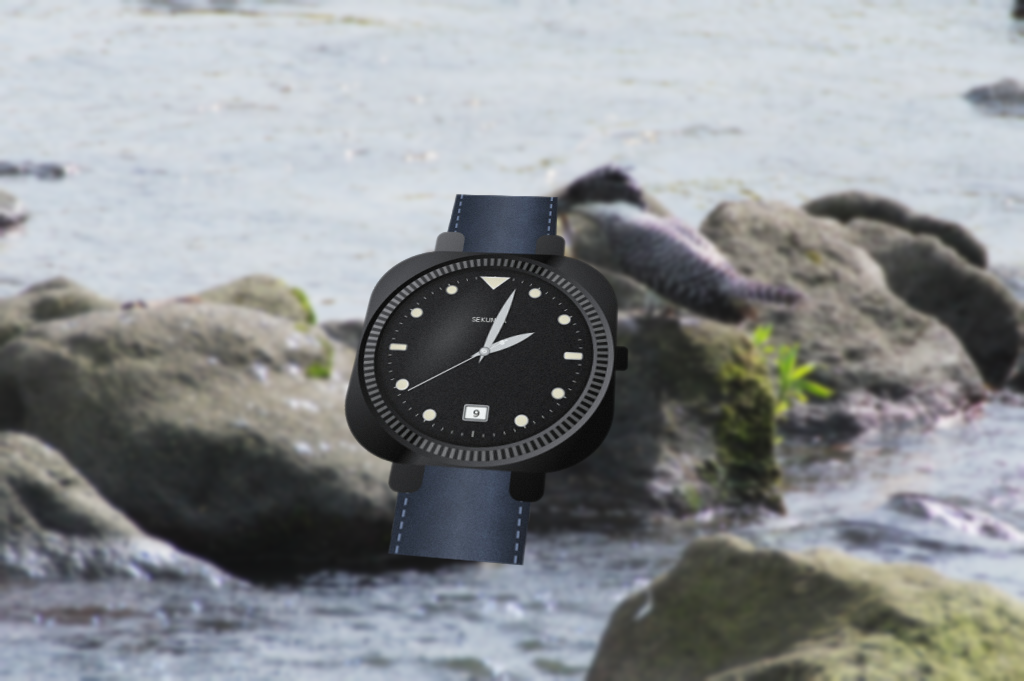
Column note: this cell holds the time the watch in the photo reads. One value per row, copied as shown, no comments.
2:02:39
